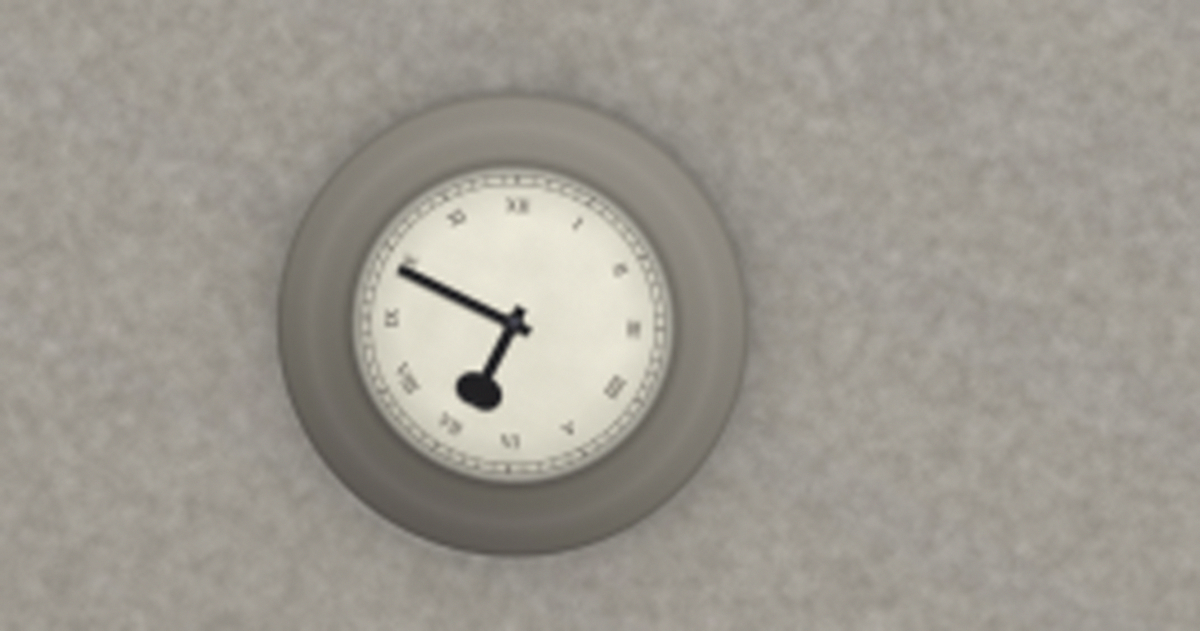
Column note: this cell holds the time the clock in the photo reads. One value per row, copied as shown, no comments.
6:49
